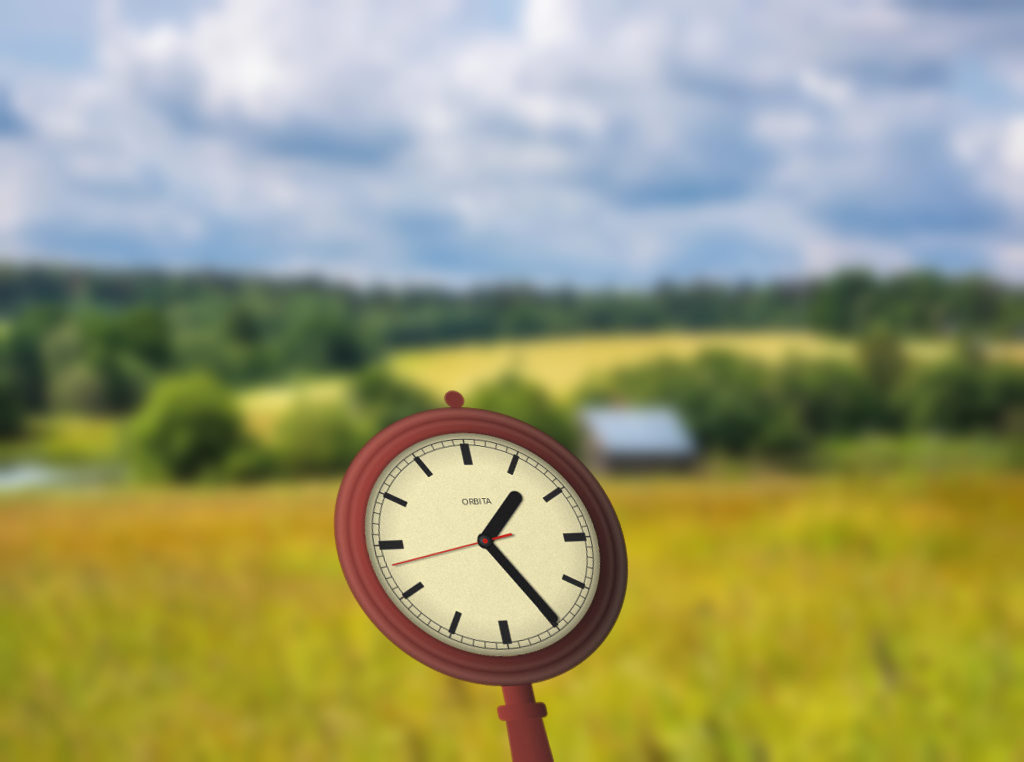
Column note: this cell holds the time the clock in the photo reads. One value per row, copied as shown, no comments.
1:24:43
